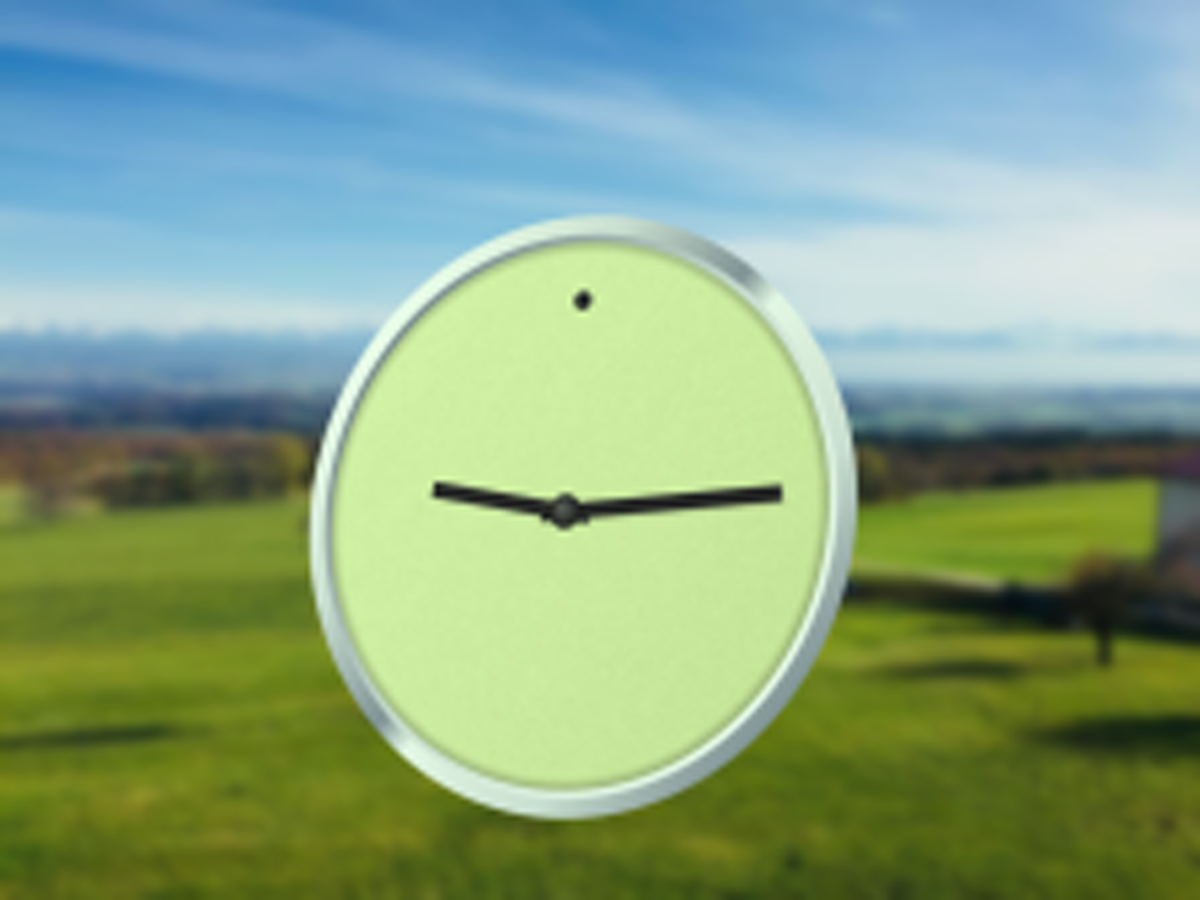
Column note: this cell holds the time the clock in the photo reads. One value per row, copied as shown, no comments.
9:14
